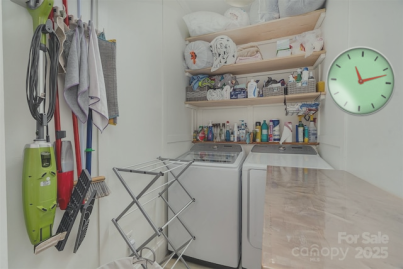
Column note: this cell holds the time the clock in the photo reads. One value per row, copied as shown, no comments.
11:12
